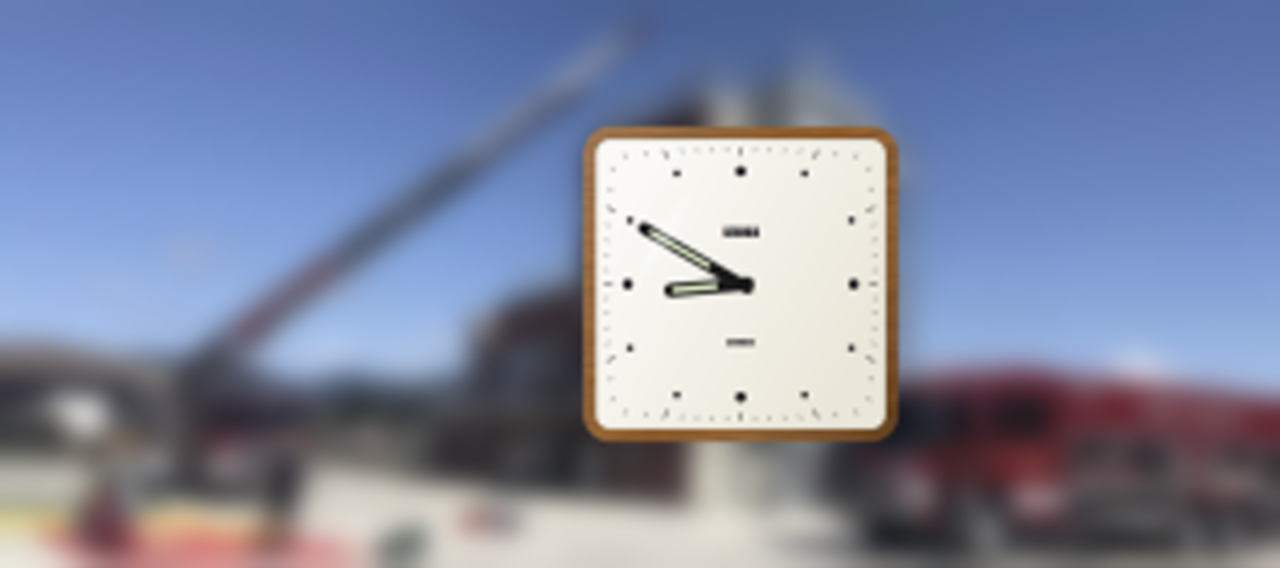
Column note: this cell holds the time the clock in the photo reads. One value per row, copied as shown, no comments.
8:50
